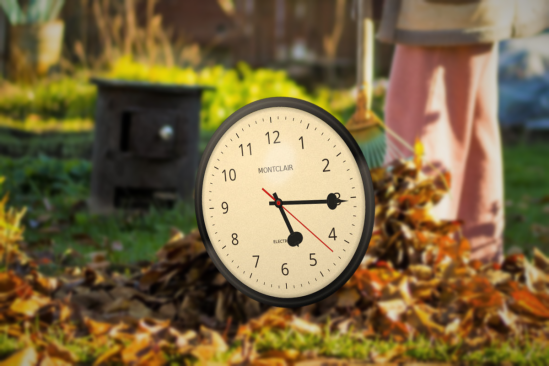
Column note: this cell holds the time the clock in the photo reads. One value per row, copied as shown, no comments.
5:15:22
